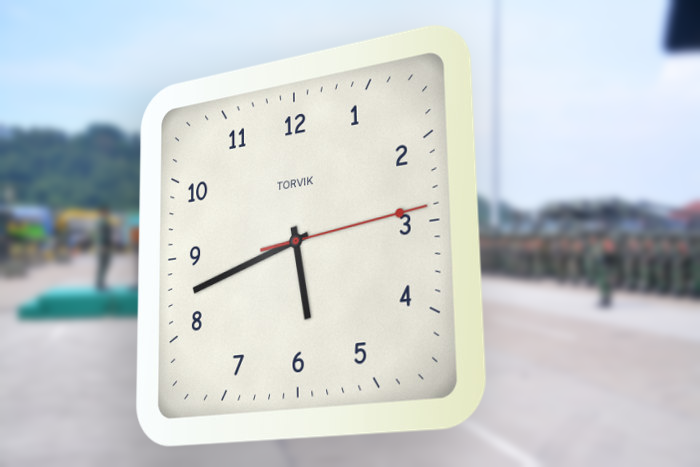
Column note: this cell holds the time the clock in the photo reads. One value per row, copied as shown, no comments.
5:42:14
